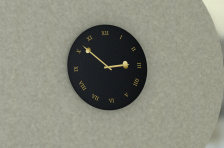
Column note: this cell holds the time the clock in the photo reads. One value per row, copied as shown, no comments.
2:52
